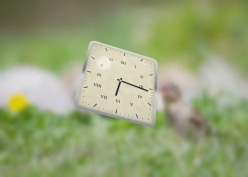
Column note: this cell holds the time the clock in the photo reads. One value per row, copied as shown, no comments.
6:16
